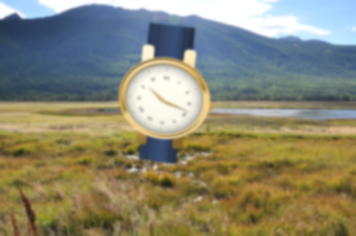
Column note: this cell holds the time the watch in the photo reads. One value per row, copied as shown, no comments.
10:18
